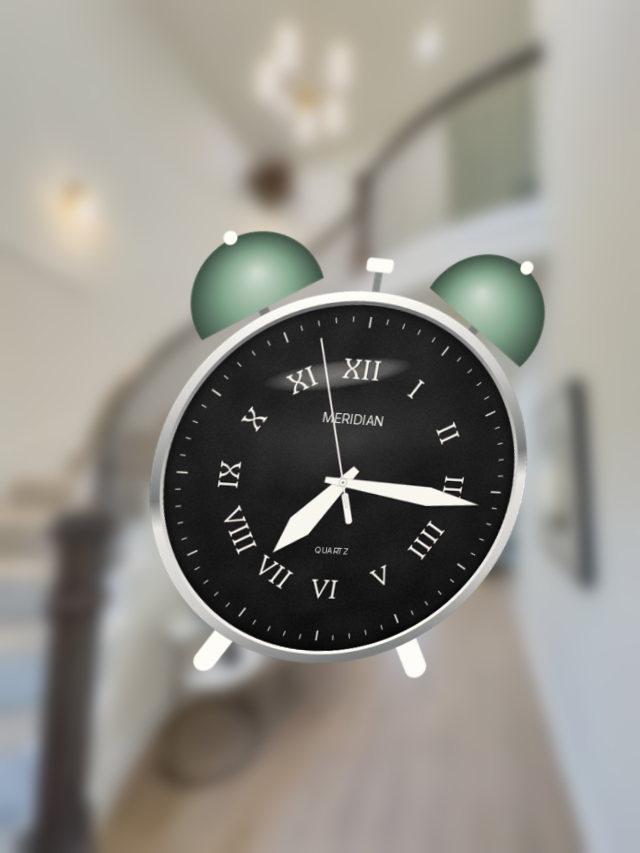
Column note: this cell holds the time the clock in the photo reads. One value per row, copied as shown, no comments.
7:15:57
